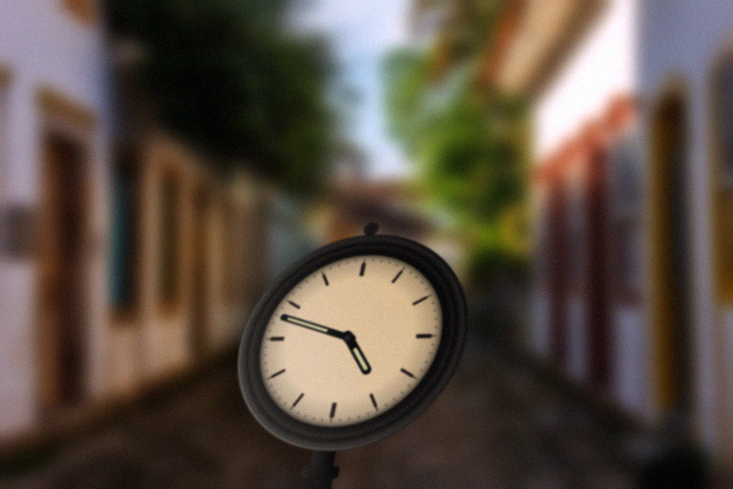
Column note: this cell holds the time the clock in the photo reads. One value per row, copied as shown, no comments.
4:48
